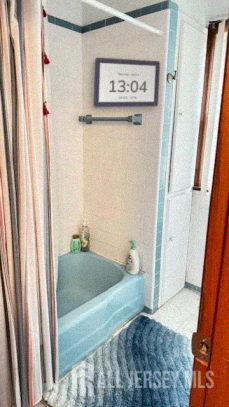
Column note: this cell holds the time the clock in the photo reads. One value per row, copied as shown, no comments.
13:04
